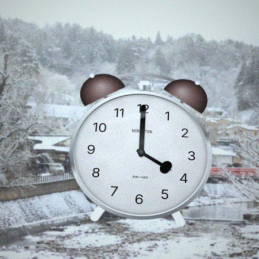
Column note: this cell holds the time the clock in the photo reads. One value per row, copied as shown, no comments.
4:00
